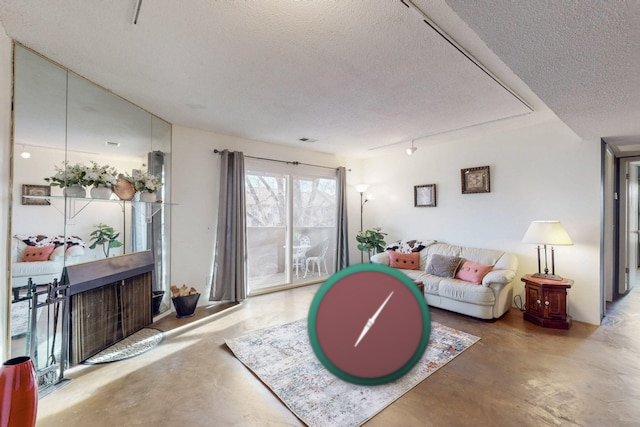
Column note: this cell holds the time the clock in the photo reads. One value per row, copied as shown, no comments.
7:06
